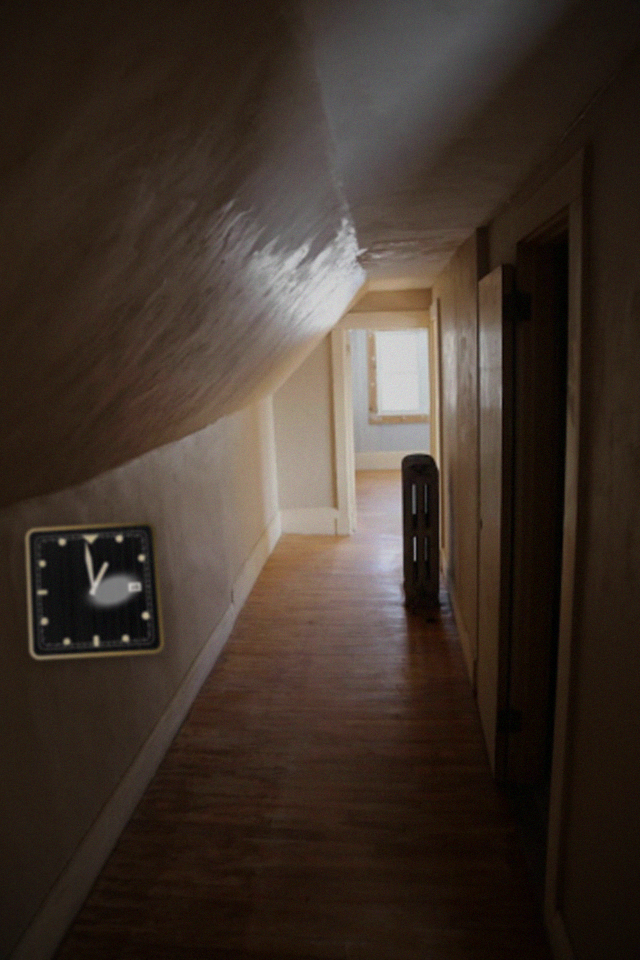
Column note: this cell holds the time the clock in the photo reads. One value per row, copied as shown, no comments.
12:59
